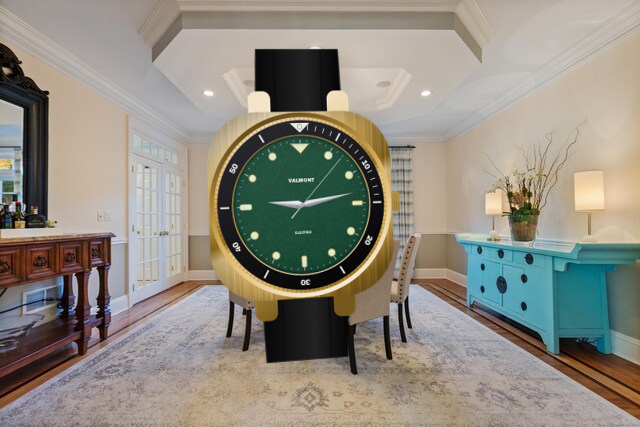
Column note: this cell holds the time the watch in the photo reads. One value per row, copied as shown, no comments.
9:13:07
